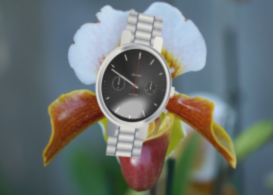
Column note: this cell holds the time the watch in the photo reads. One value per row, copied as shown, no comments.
9:49
